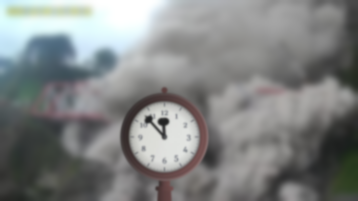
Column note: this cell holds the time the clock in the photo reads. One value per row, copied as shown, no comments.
11:53
